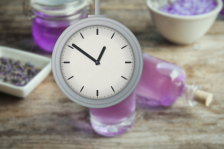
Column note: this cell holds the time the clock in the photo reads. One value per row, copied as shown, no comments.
12:51
